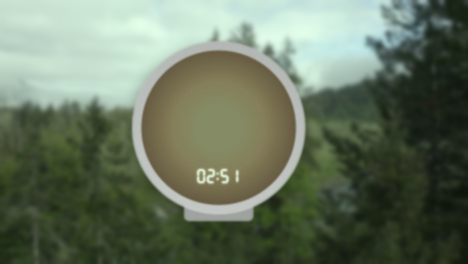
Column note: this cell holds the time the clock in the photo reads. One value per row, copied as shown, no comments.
2:51
